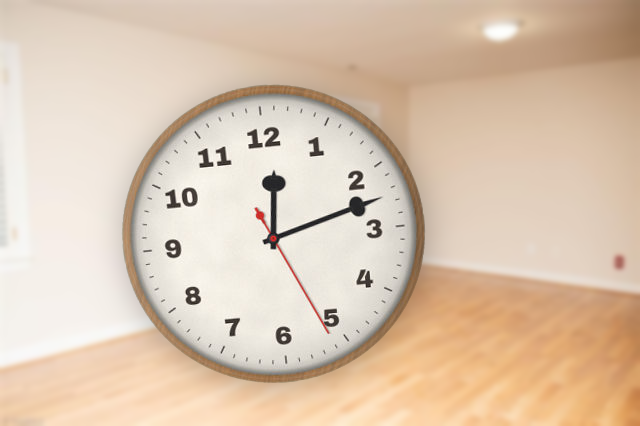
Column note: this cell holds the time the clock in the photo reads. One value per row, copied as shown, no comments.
12:12:26
